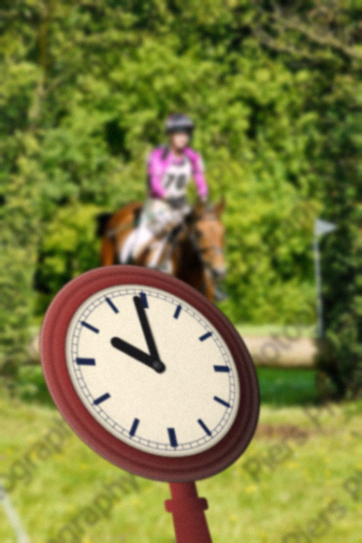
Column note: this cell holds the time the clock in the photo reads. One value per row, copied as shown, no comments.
9:59
